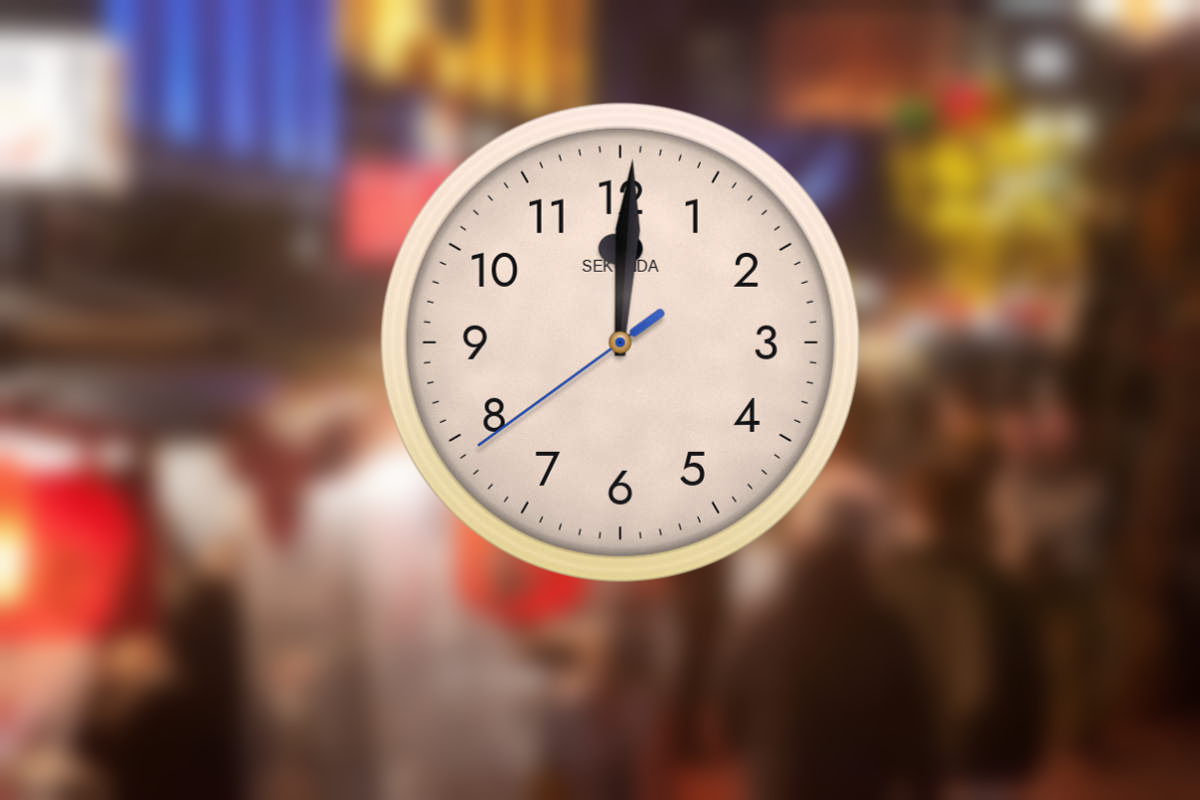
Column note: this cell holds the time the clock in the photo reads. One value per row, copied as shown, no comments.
12:00:39
